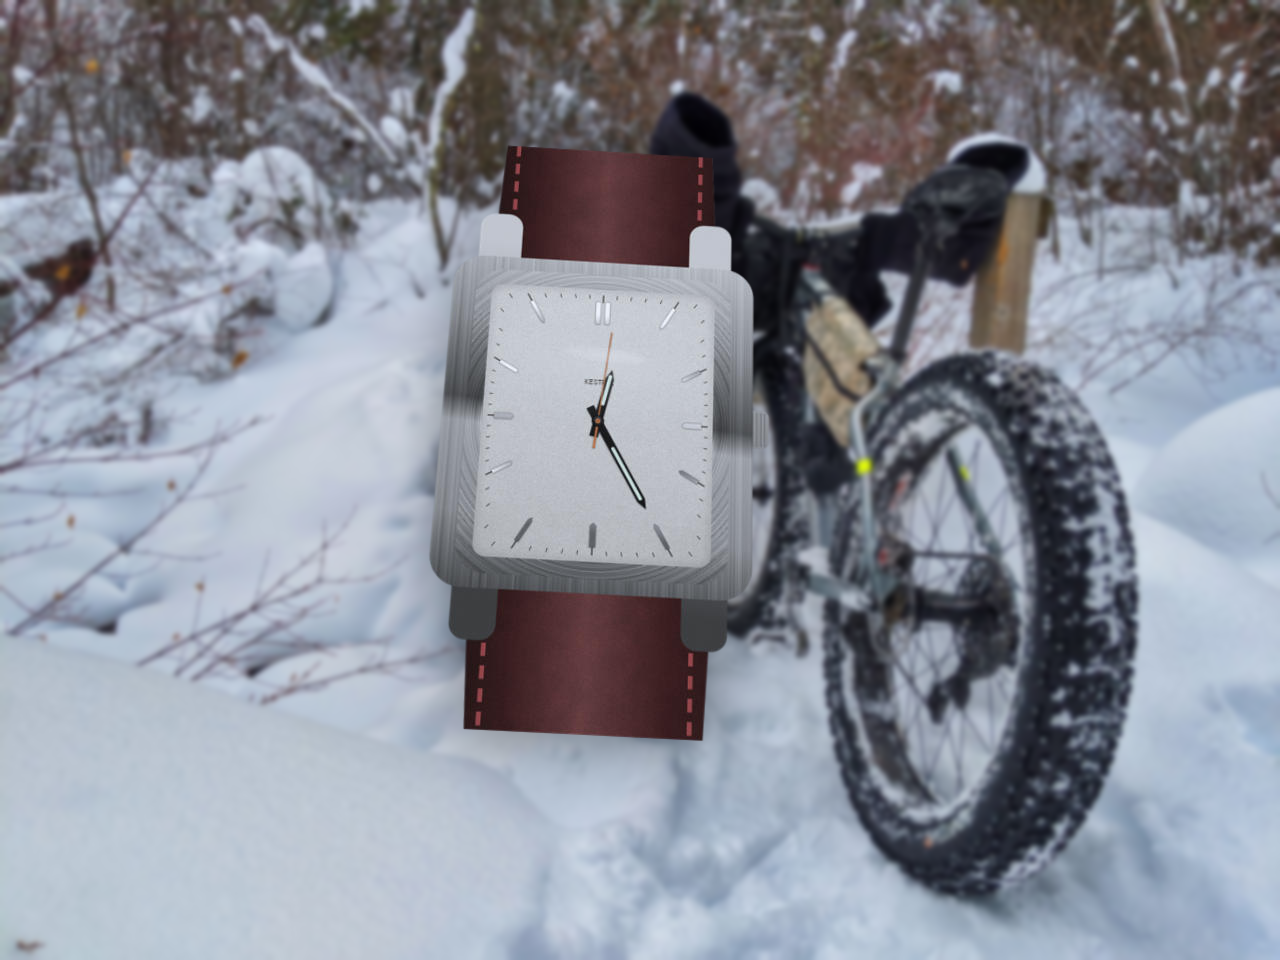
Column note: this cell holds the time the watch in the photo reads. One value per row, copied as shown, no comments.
12:25:01
